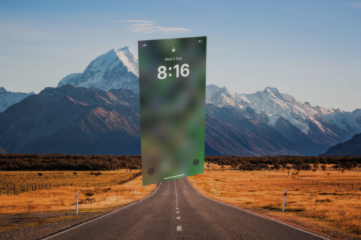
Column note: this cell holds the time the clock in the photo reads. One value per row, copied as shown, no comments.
8:16
